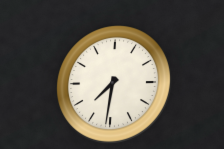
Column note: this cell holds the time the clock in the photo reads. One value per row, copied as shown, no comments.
7:31
